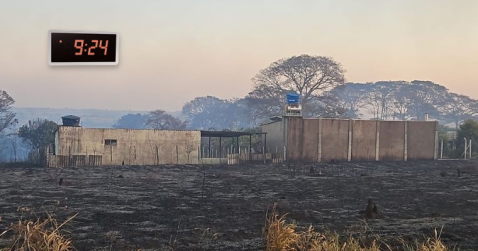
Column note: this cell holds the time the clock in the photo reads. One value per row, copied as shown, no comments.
9:24
